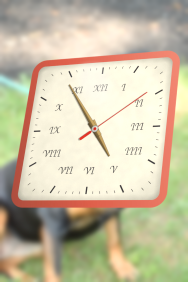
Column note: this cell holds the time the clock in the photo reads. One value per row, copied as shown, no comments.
4:54:09
